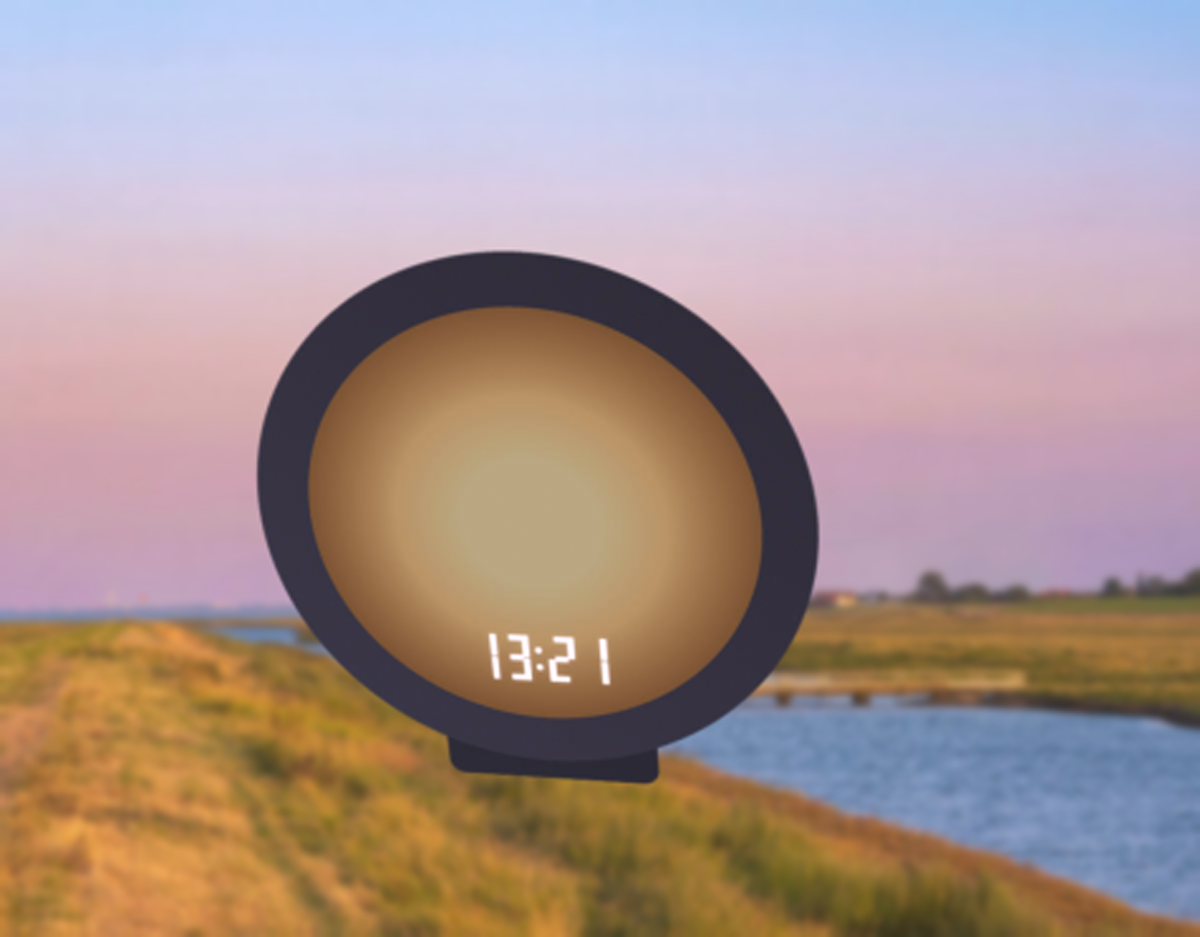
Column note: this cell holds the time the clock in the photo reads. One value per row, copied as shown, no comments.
13:21
